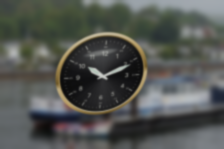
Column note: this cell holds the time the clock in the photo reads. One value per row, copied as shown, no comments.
10:11
